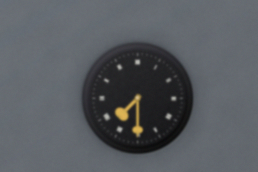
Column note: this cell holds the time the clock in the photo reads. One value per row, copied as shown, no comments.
7:30
